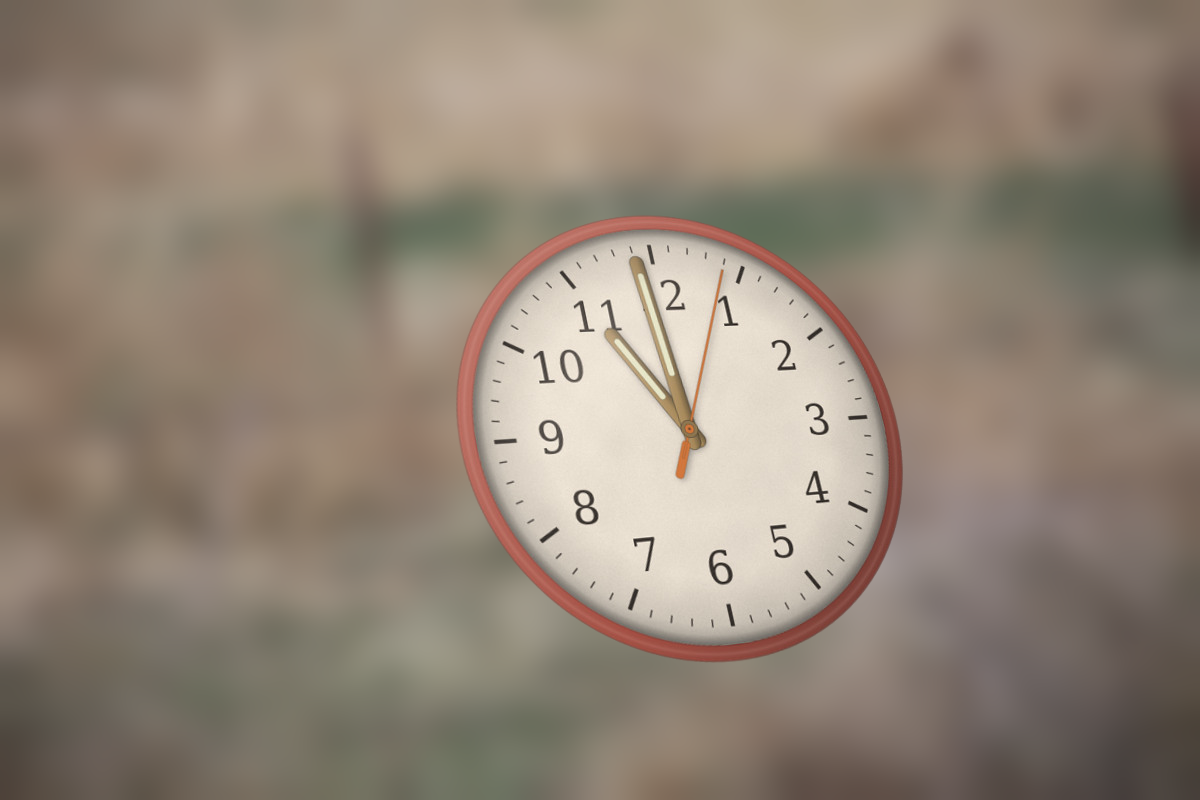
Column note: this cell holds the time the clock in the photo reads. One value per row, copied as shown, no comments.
10:59:04
